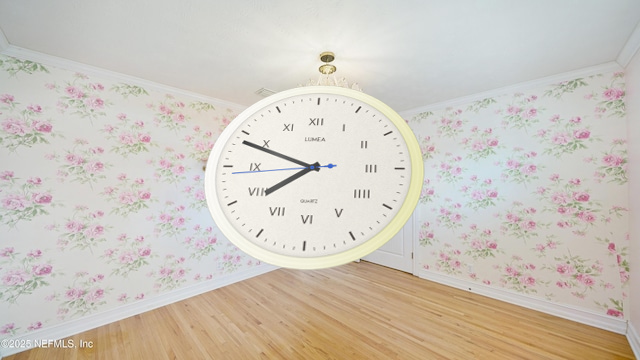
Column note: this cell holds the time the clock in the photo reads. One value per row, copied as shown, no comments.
7:48:44
